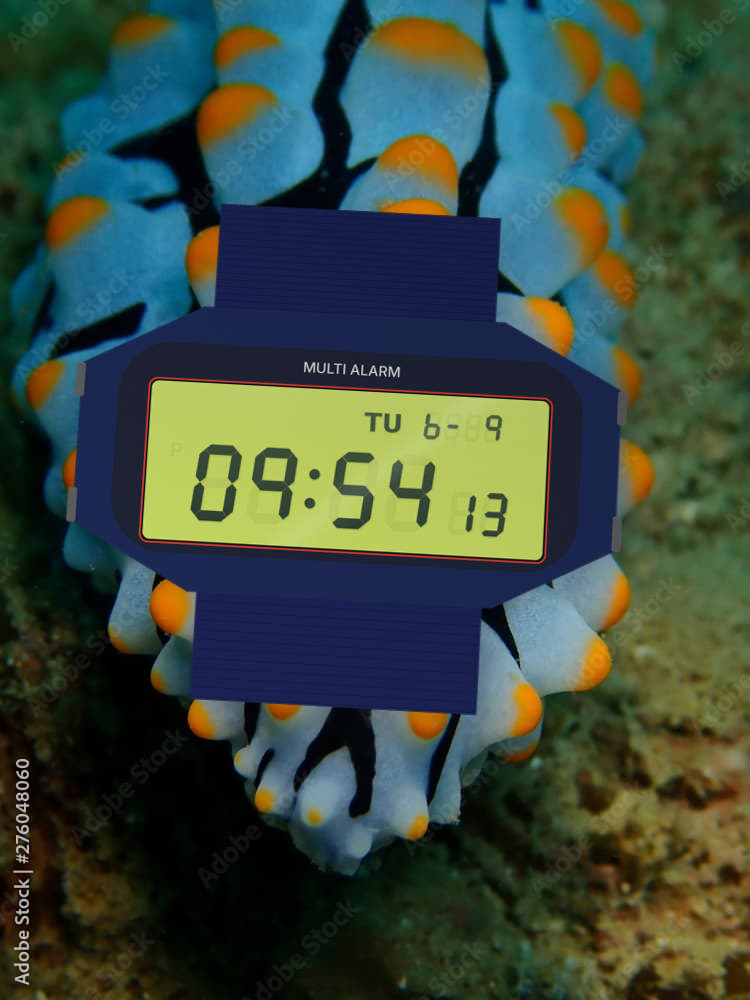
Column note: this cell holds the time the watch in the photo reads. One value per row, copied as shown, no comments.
9:54:13
